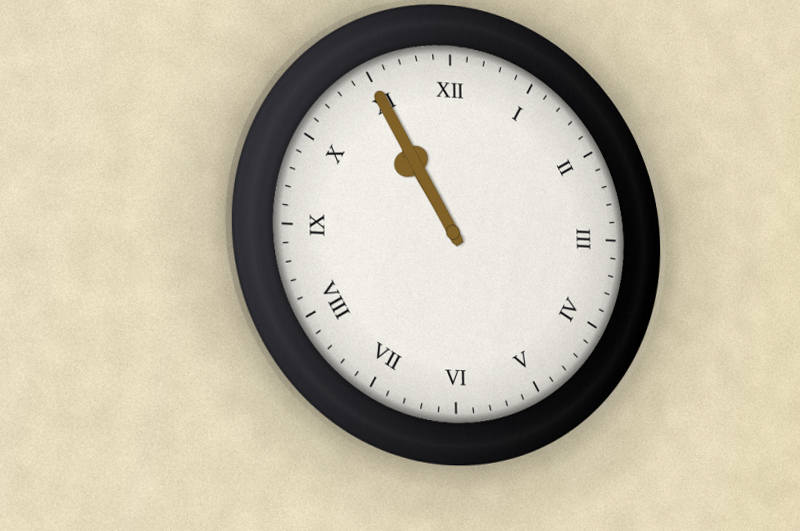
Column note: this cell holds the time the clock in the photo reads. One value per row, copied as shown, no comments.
10:55
